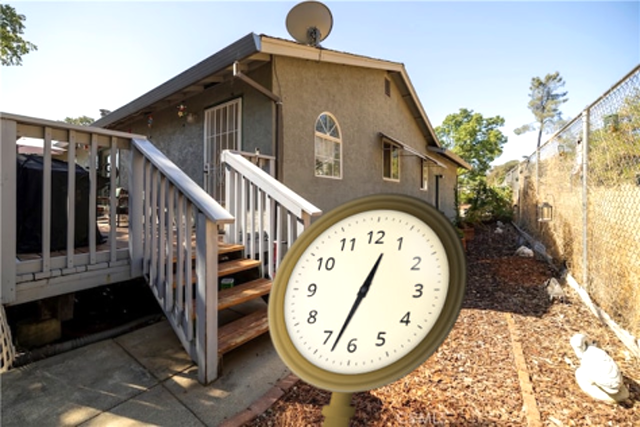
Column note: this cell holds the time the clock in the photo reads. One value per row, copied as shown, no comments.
12:33
